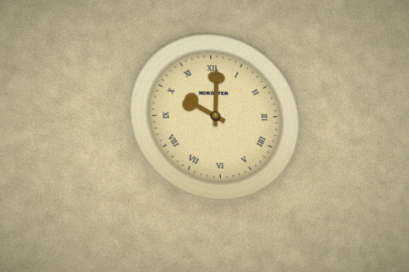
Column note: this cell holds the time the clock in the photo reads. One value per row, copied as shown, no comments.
10:01
